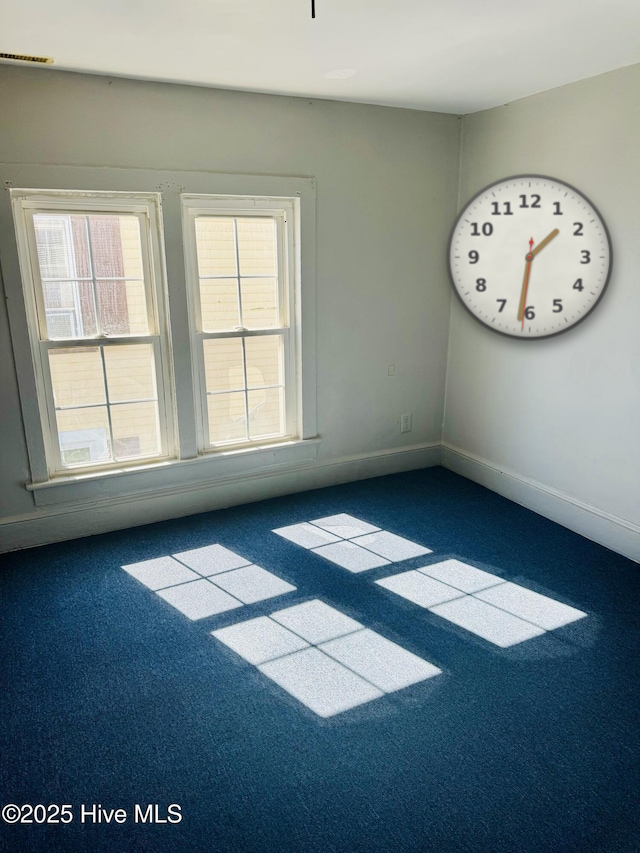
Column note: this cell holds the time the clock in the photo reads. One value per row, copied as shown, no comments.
1:31:31
